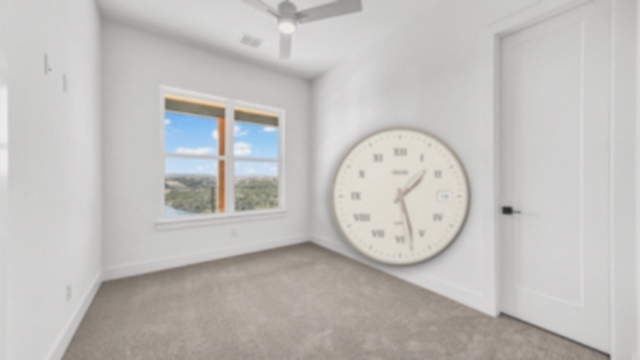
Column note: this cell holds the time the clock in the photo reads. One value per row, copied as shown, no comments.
1:28
